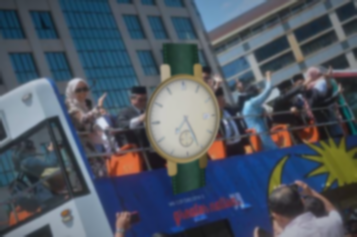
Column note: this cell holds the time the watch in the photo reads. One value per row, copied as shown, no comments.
7:26
